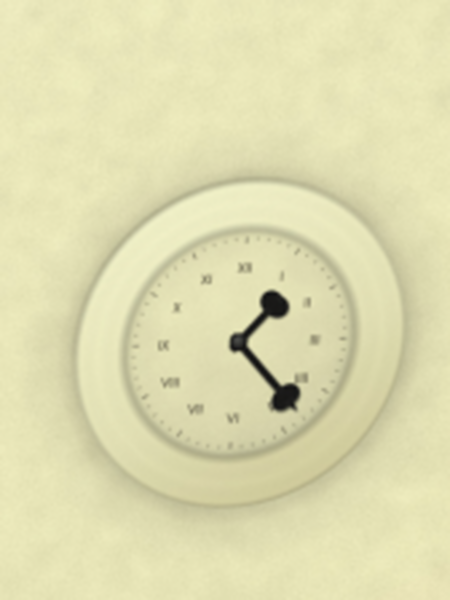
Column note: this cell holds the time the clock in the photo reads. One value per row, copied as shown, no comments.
1:23
